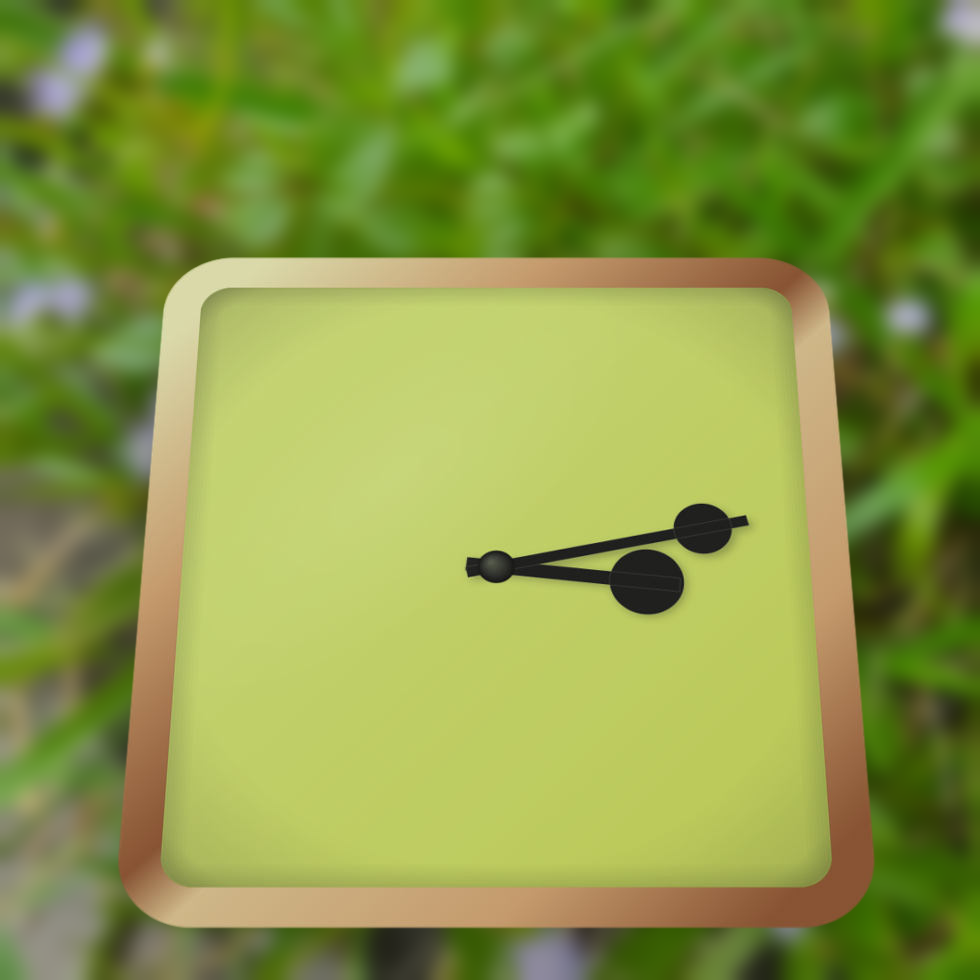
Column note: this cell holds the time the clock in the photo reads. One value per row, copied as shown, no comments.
3:13
